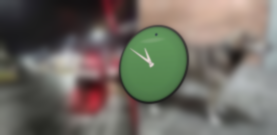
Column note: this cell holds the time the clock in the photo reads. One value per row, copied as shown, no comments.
10:49
